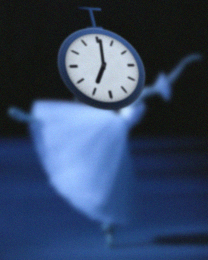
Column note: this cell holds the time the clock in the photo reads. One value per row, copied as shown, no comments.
7:01
